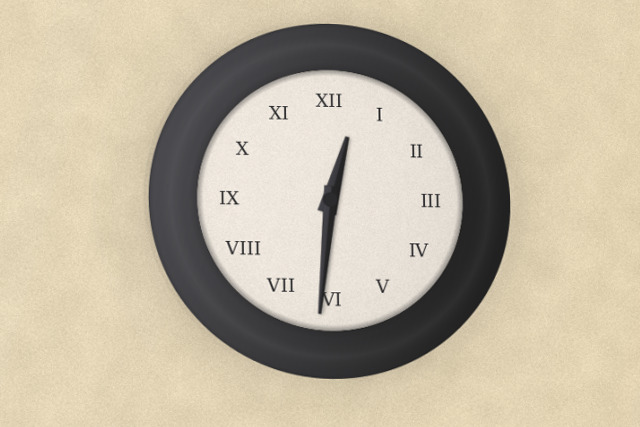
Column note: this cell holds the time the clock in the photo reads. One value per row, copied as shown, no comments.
12:31
